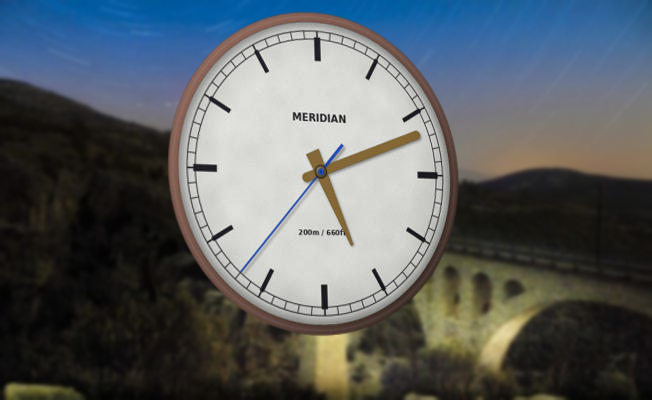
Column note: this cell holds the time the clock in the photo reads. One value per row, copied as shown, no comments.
5:11:37
